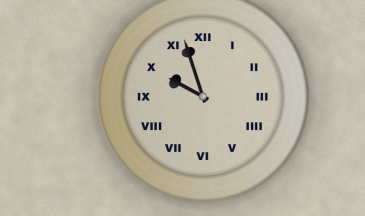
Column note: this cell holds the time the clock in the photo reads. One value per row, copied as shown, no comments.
9:57
